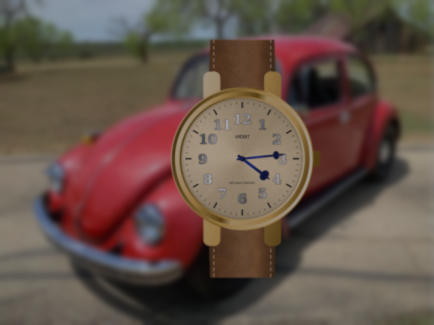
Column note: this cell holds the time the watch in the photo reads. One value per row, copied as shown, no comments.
4:14
